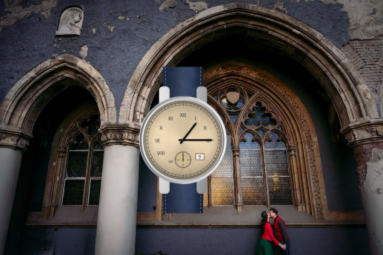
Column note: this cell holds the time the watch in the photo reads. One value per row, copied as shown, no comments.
1:15
